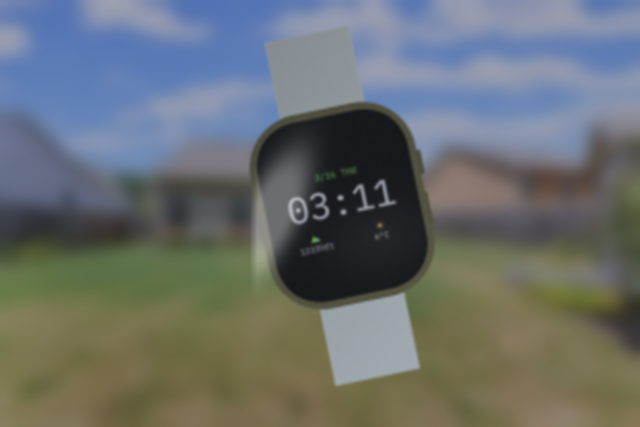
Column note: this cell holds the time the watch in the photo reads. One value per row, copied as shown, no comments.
3:11
